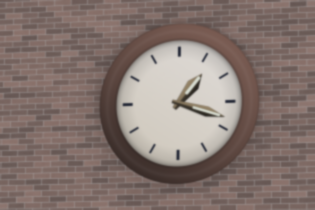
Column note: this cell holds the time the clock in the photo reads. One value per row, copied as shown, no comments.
1:18
